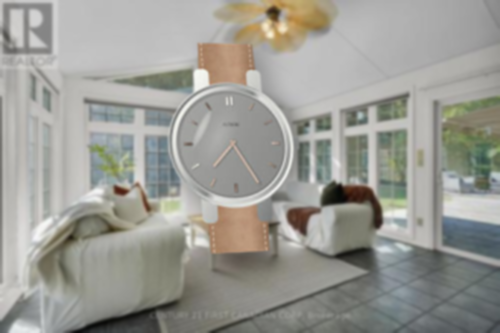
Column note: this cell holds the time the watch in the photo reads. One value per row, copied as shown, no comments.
7:25
